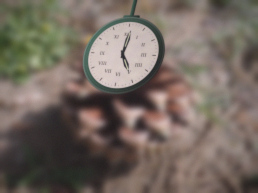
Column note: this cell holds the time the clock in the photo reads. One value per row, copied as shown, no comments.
5:01
